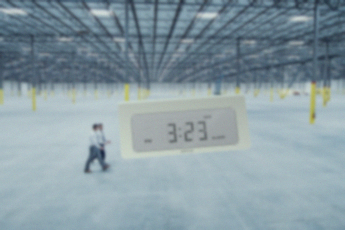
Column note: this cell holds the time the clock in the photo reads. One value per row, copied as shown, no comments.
3:23
